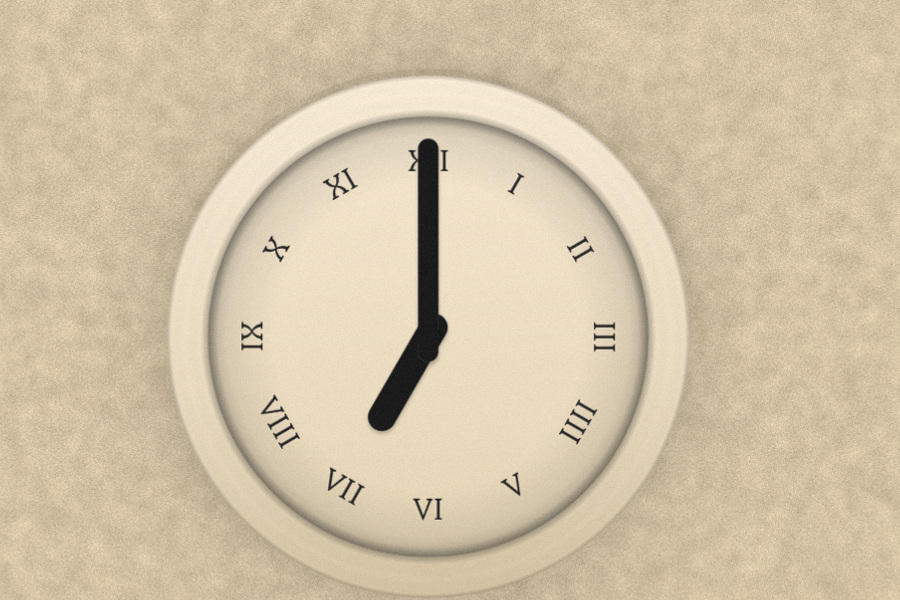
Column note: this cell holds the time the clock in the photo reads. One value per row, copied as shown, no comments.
7:00
